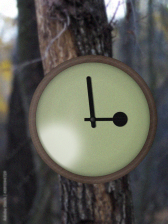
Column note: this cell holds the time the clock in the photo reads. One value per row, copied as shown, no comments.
2:59
